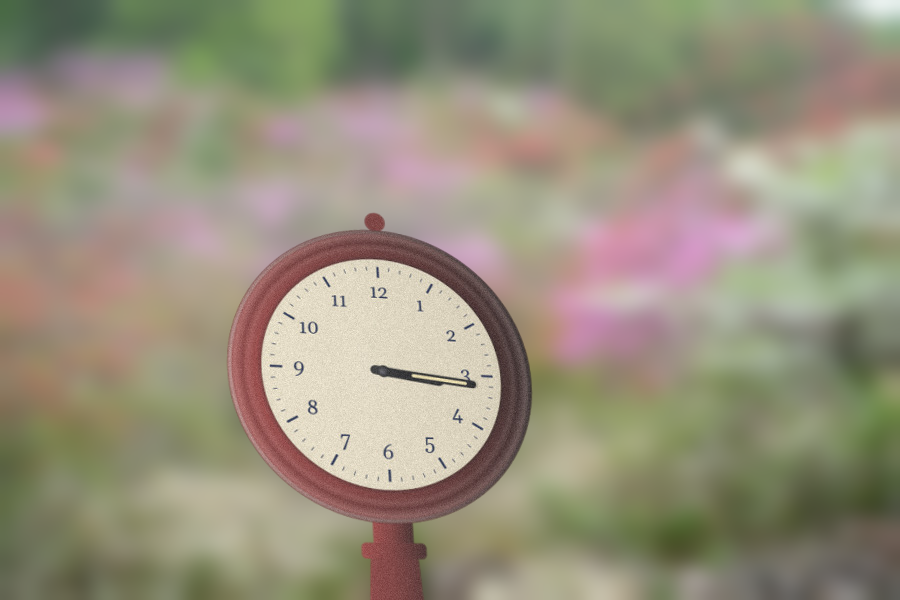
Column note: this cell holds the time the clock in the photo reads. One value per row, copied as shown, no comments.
3:16
